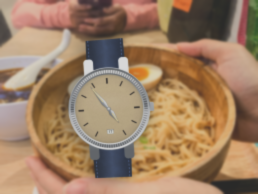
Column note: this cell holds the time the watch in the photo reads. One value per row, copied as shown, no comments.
4:54
